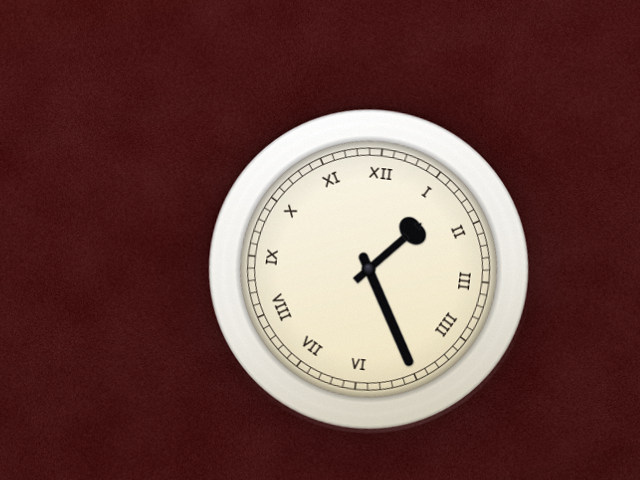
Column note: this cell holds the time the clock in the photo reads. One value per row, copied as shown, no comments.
1:25
